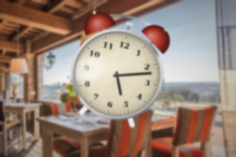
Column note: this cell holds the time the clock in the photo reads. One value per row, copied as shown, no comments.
5:12
